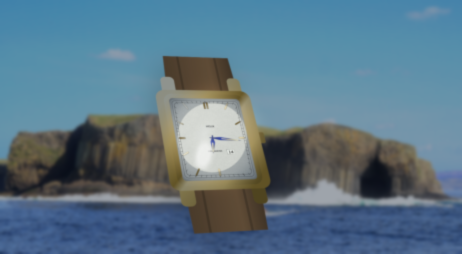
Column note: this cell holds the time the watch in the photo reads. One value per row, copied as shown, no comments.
6:16
